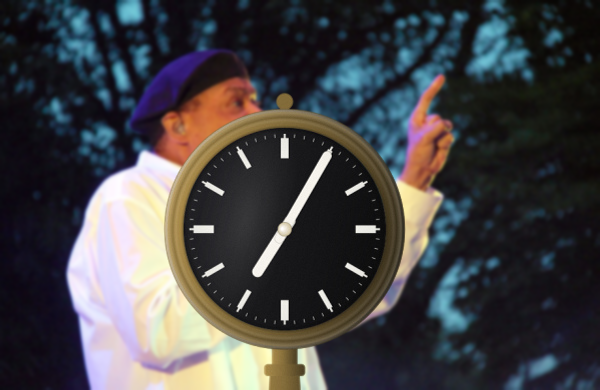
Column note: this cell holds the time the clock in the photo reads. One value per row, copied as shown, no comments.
7:05
